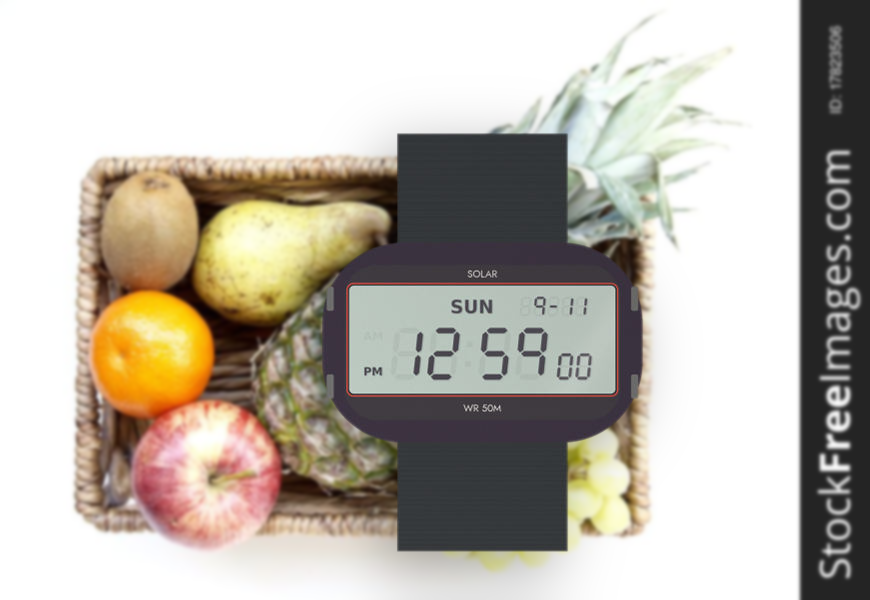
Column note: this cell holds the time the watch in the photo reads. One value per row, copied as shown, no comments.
12:59:00
